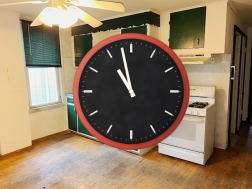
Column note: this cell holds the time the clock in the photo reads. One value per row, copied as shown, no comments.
10:58
